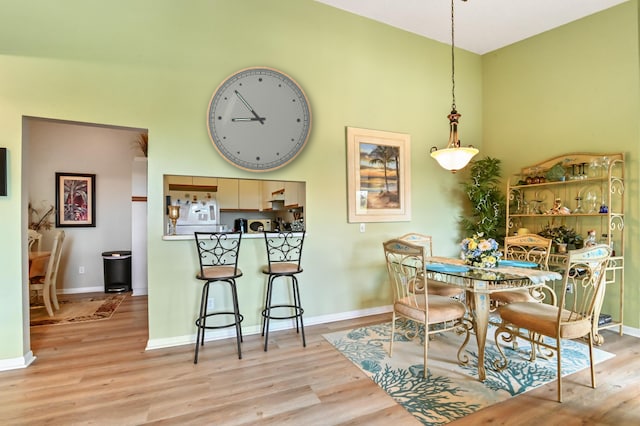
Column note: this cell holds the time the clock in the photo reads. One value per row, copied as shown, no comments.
8:53
